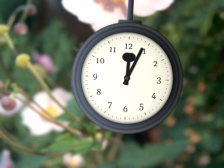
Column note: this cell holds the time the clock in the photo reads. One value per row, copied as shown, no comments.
12:04
